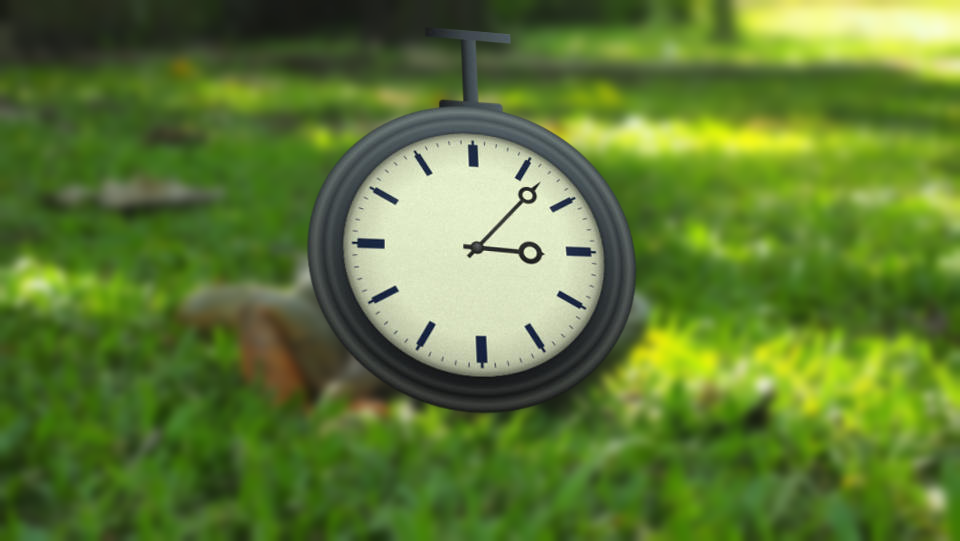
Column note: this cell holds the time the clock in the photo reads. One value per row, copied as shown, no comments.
3:07
